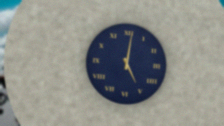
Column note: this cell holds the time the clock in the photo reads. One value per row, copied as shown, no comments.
5:01
